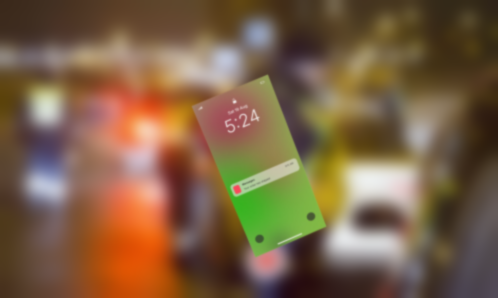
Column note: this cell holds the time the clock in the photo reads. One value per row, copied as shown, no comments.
5:24
